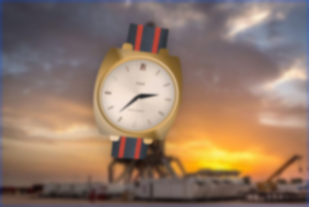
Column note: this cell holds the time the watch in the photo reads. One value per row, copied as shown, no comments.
2:37
